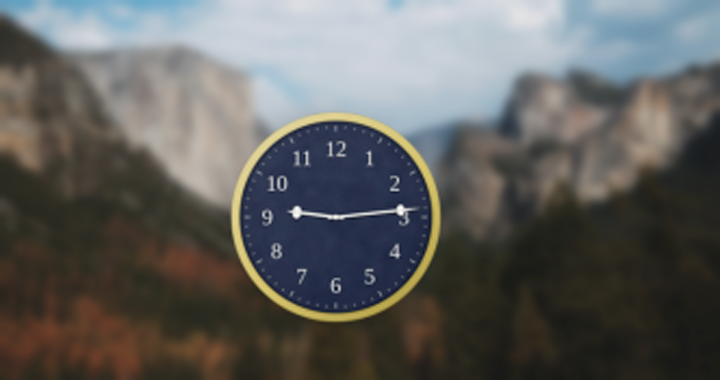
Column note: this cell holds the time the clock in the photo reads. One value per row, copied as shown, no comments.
9:14
